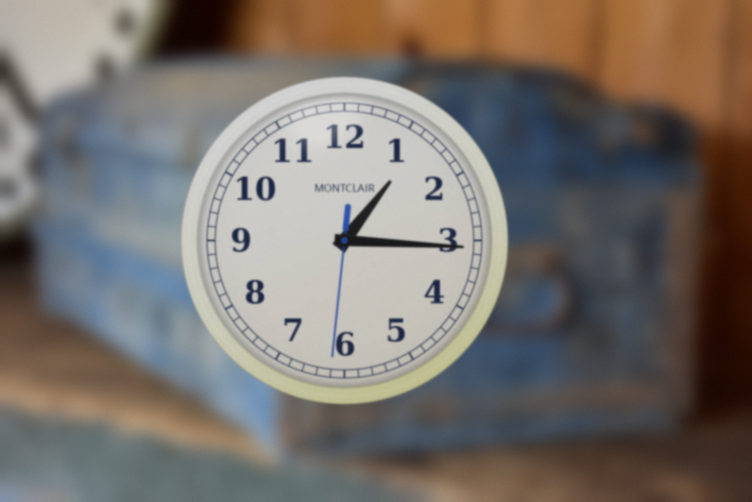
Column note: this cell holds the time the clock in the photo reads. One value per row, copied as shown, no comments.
1:15:31
